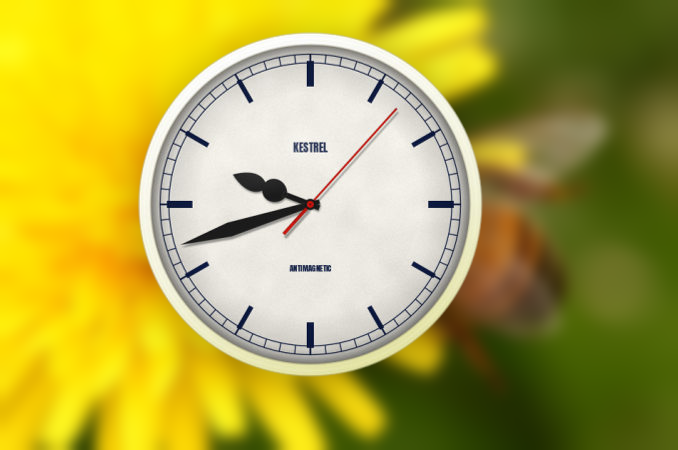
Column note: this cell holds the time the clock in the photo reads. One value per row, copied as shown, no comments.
9:42:07
